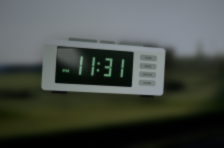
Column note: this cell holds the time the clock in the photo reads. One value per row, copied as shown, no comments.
11:31
